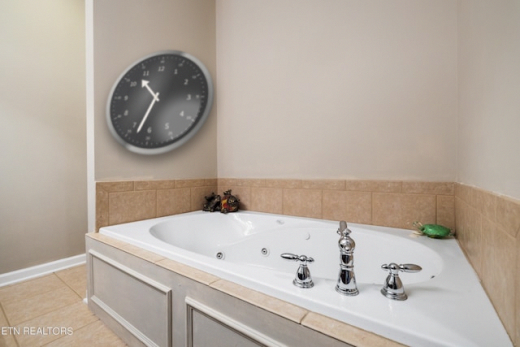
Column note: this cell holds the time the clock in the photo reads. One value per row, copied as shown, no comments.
10:33
